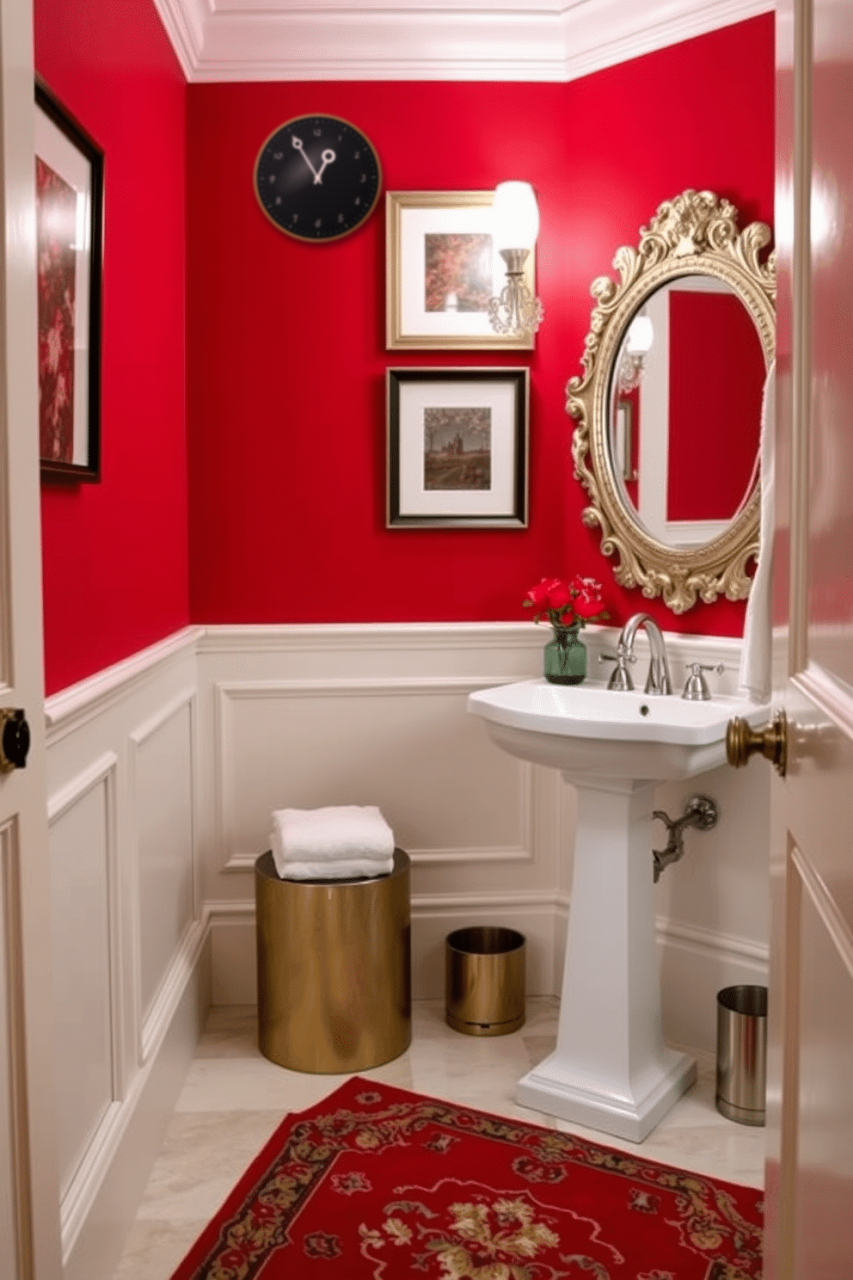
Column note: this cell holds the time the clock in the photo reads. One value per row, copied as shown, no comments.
12:55
